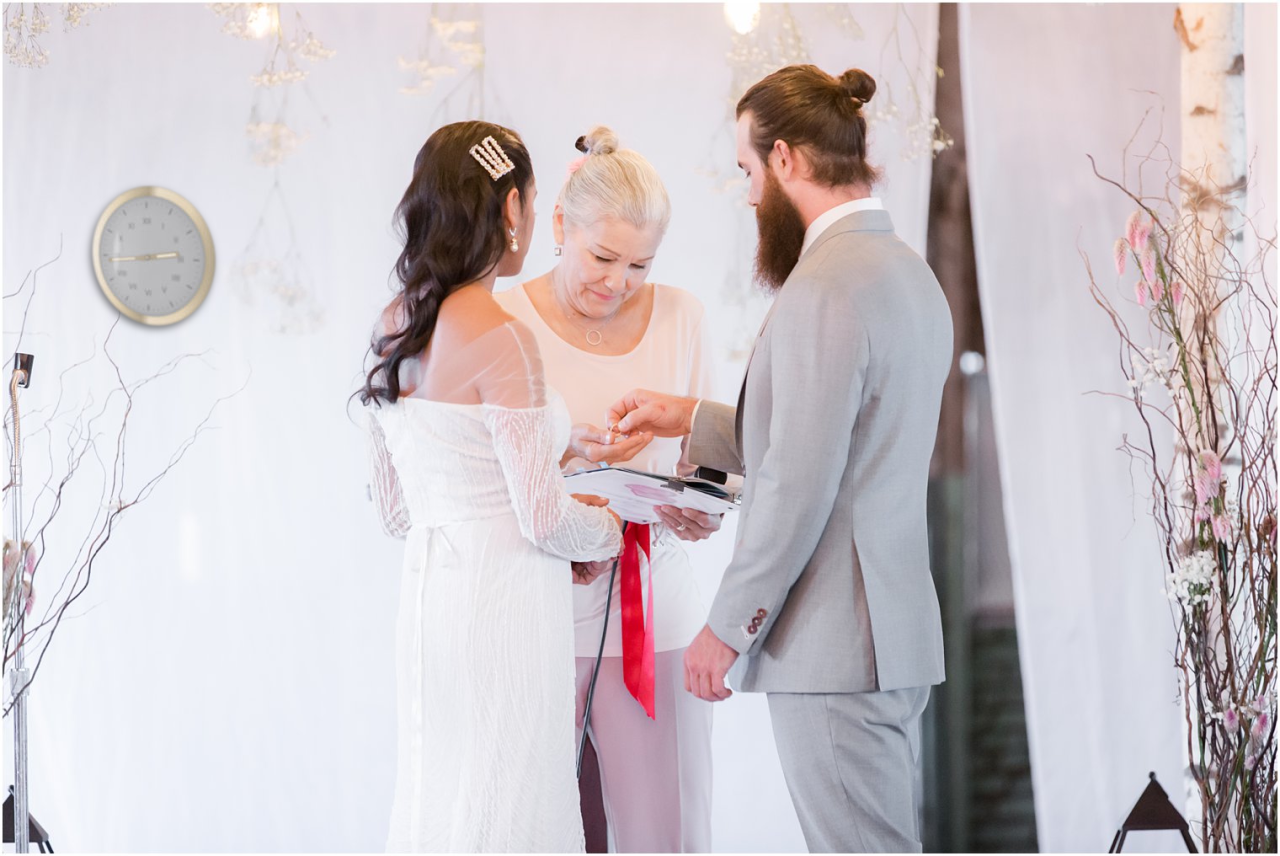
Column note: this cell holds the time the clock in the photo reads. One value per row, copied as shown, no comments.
2:44
